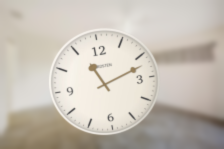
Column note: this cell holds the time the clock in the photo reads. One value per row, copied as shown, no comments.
11:12
